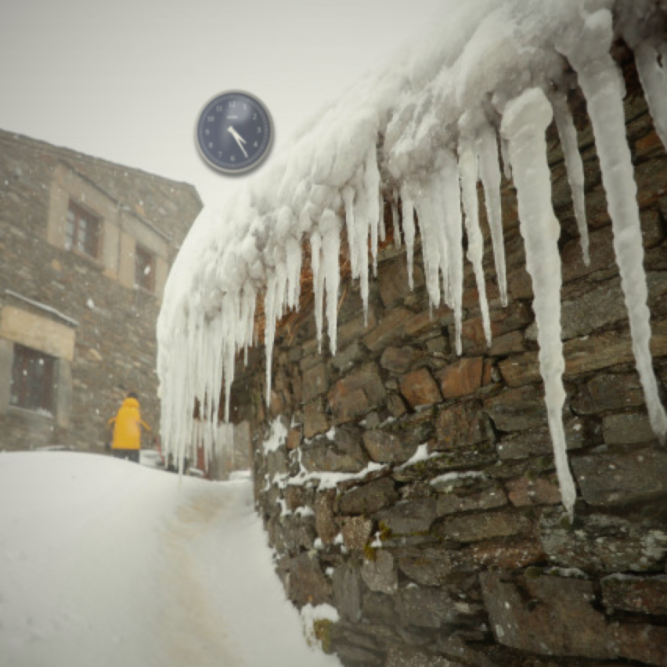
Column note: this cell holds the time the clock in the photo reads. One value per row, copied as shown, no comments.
4:25
